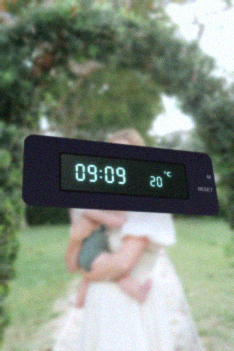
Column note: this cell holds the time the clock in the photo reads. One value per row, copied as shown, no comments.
9:09
